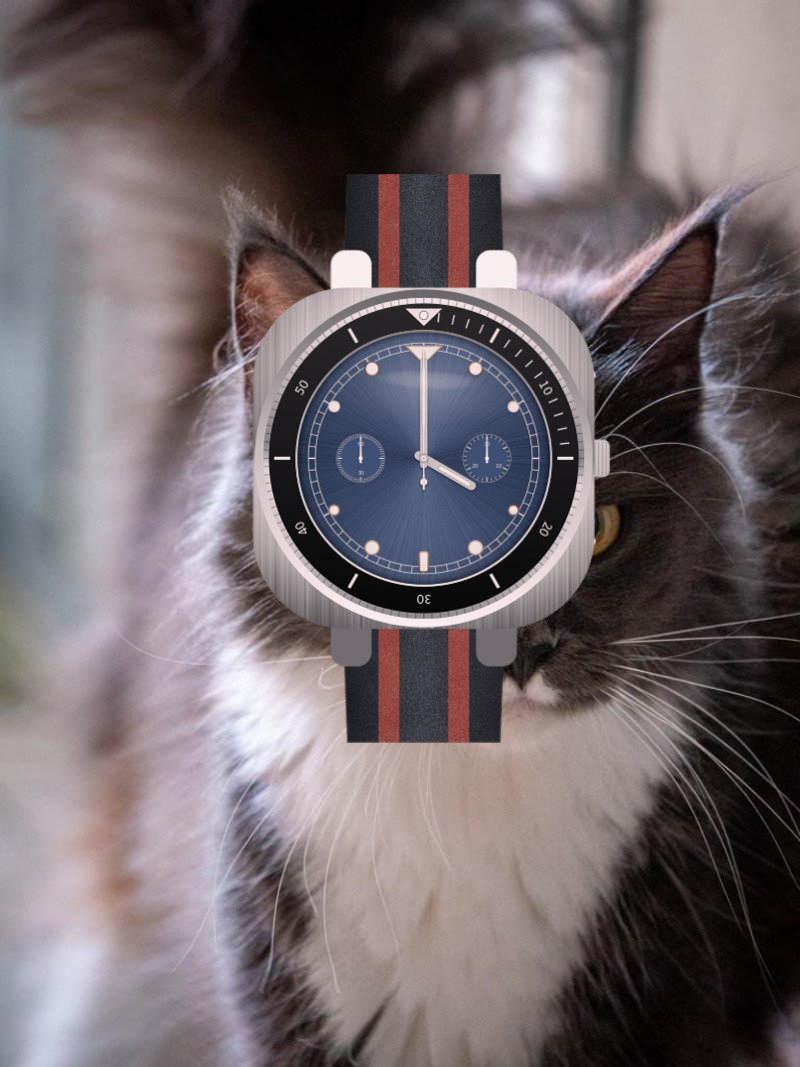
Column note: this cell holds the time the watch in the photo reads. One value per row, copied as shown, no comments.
4:00
